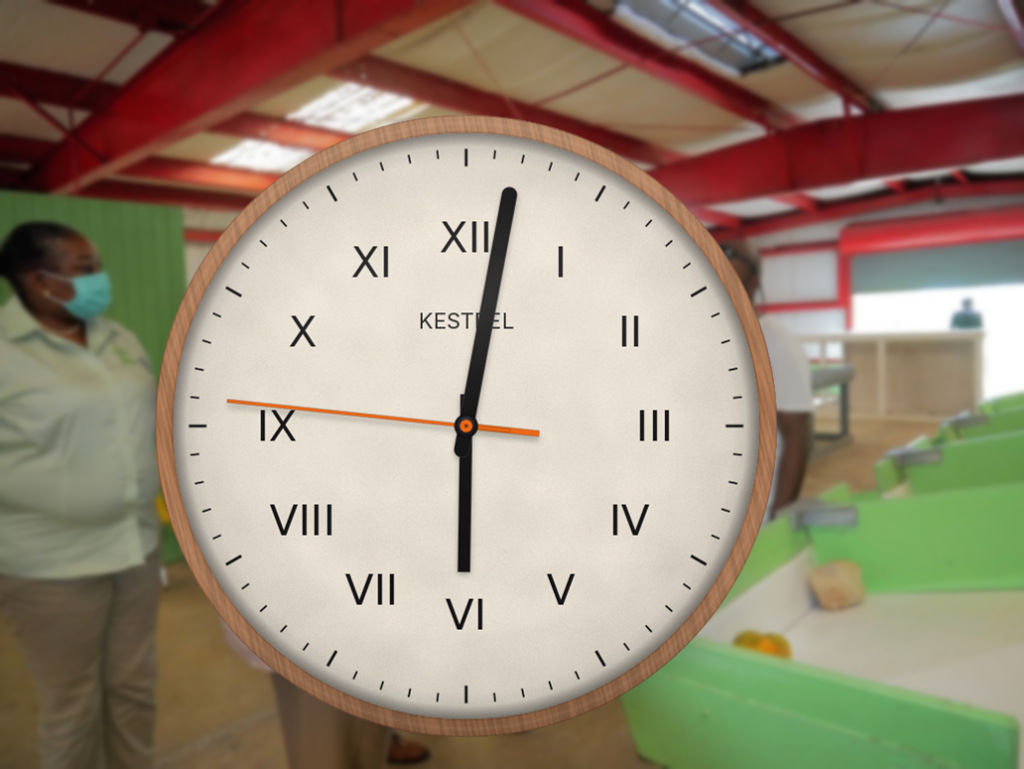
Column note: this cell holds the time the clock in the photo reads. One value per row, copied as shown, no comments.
6:01:46
